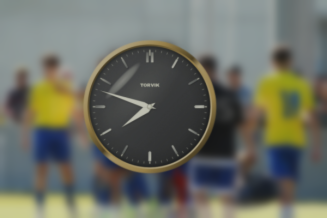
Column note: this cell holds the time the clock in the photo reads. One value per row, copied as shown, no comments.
7:48
